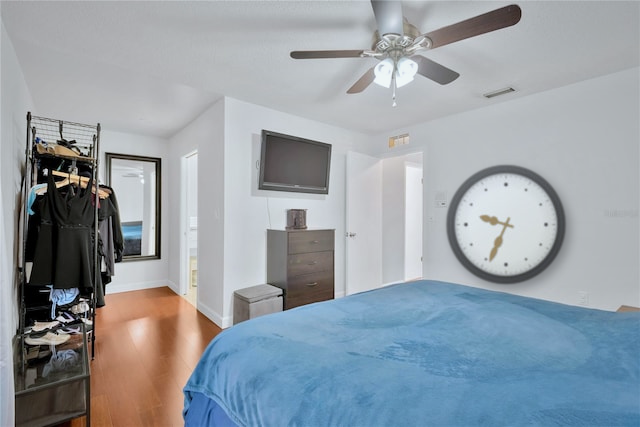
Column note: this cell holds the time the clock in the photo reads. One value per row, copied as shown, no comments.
9:34
